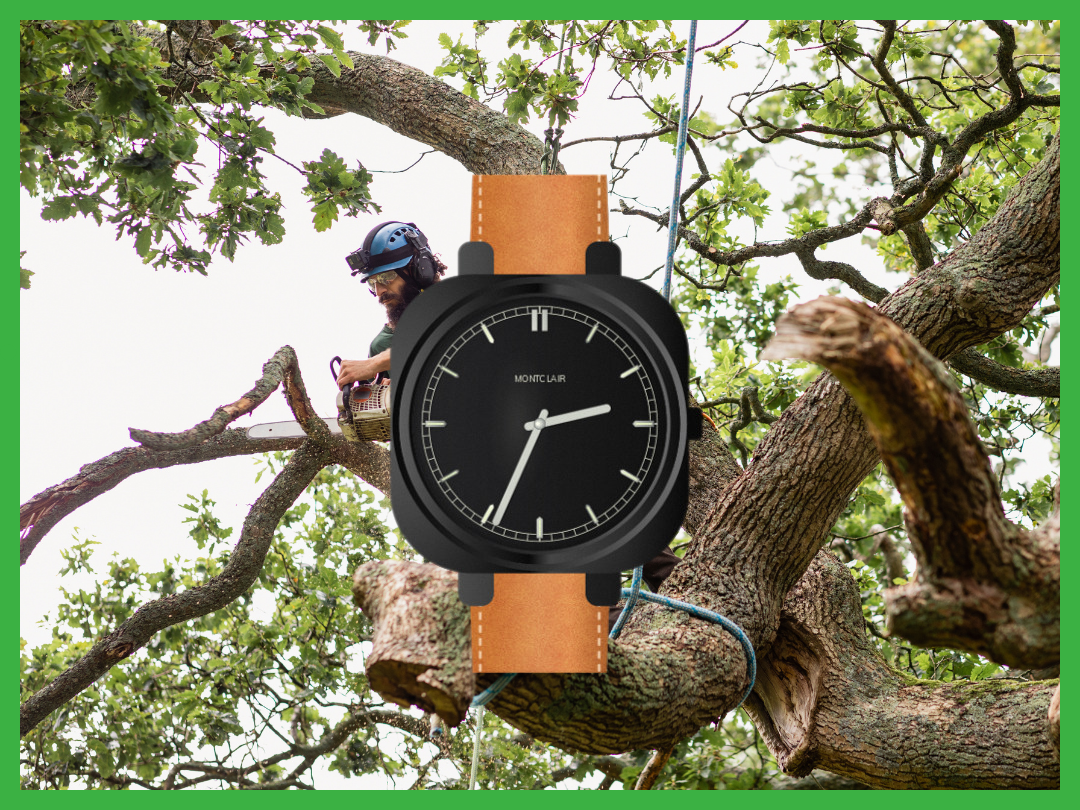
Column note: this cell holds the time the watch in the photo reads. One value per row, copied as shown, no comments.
2:34
